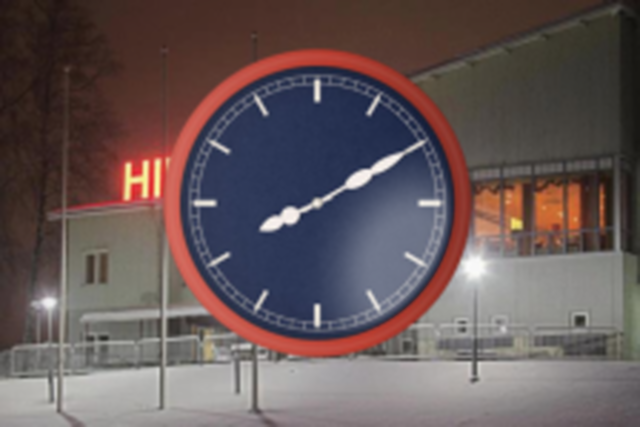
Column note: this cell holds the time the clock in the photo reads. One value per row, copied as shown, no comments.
8:10
